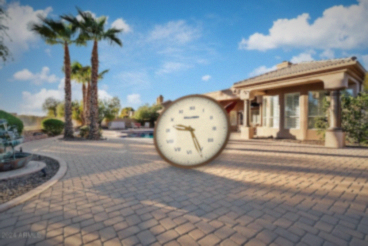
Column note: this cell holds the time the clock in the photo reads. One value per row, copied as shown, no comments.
9:26
